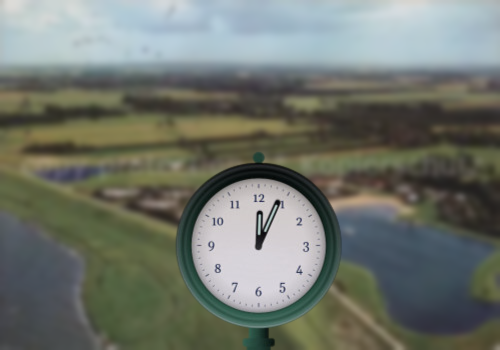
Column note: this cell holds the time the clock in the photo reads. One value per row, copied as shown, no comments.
12:04
